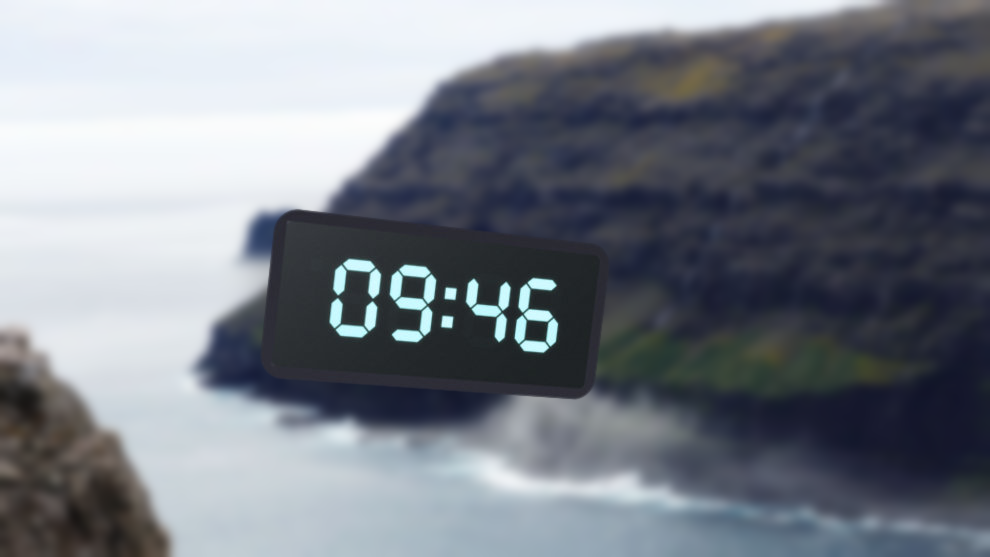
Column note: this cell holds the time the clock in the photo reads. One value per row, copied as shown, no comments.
9:46
